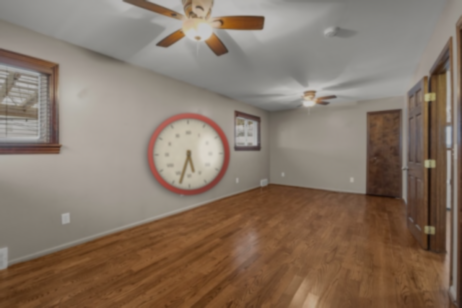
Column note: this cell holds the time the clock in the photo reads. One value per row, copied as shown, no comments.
5:33
